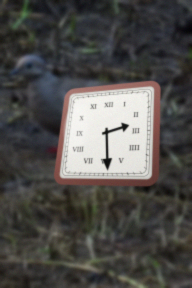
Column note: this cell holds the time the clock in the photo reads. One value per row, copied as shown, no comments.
2:29
